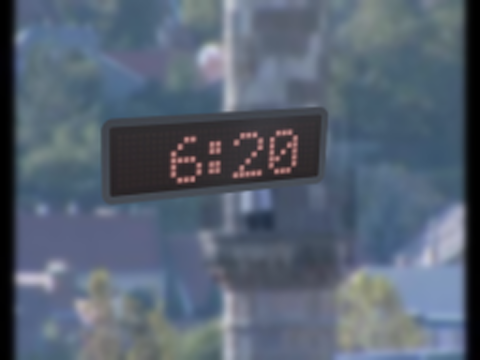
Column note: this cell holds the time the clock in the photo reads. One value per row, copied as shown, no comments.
6:20
